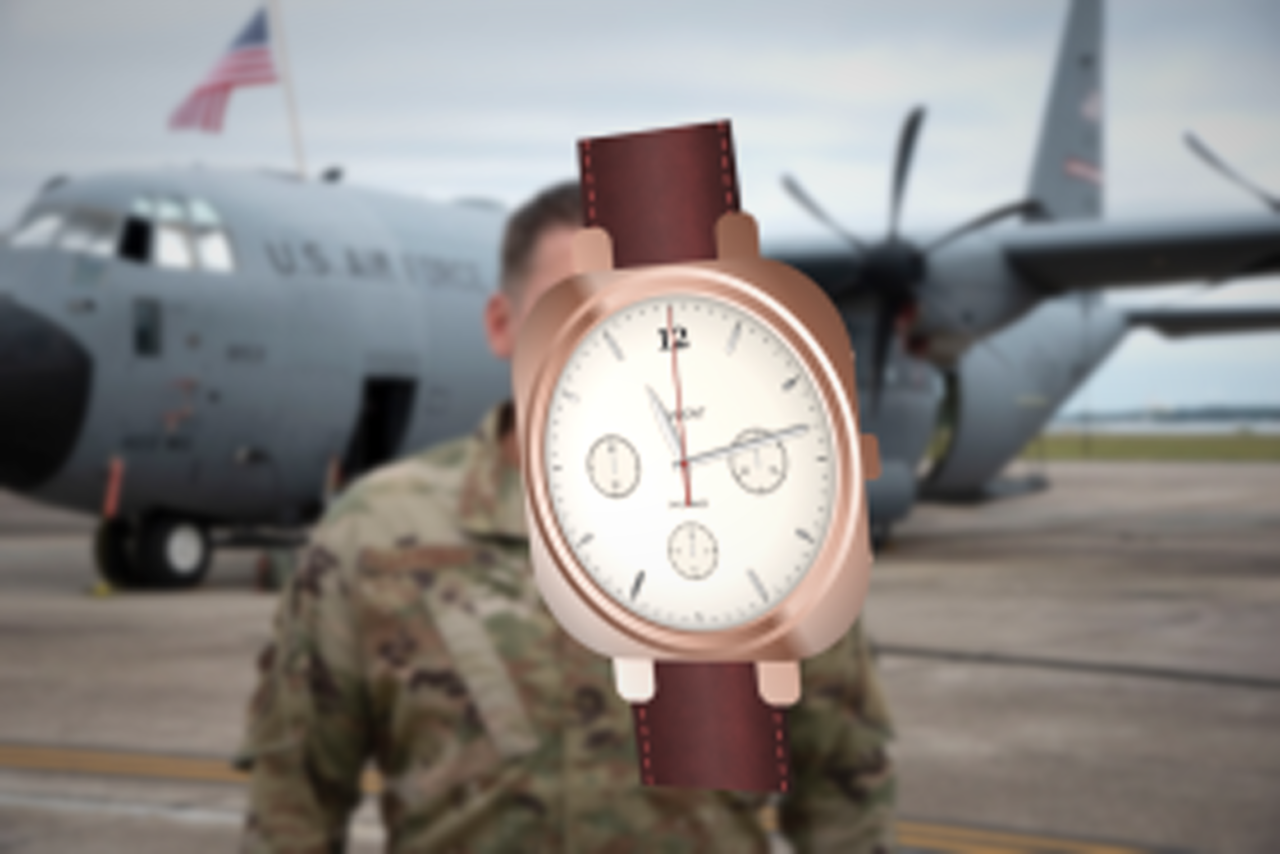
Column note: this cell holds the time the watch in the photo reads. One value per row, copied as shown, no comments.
11:13
